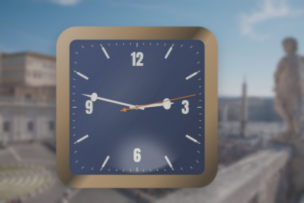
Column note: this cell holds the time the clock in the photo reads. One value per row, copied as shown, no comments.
2:47:13
